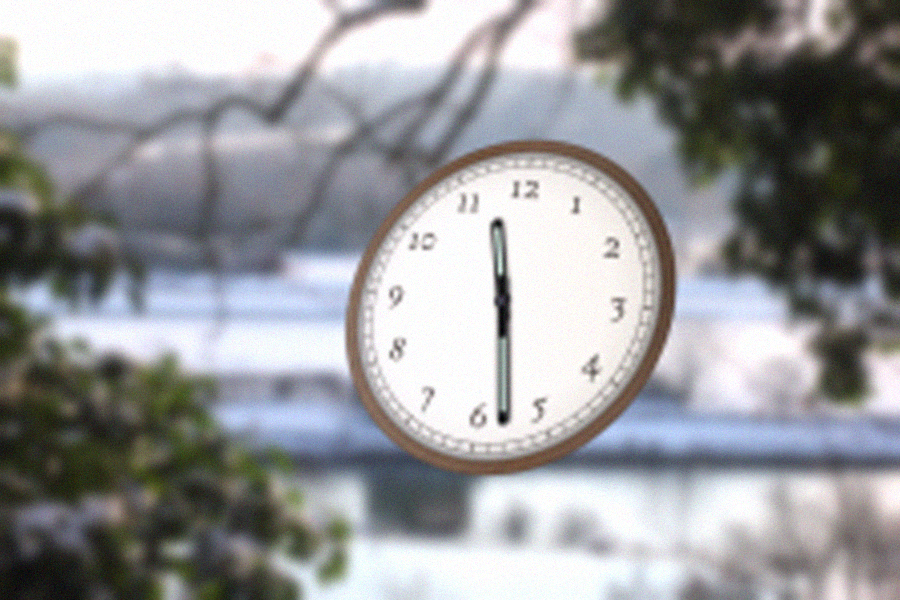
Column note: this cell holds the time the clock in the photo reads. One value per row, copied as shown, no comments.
11:28
